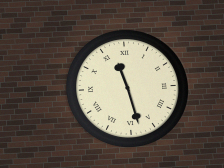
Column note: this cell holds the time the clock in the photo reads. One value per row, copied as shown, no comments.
11:28
